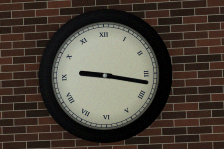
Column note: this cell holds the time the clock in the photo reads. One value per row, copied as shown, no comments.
9:17
